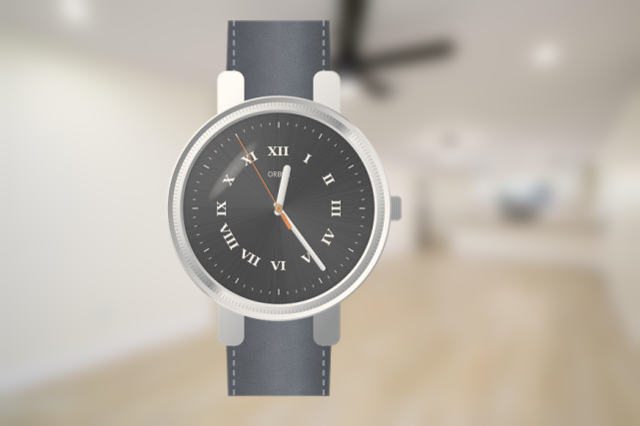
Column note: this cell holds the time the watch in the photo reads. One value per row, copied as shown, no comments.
12:23:55
